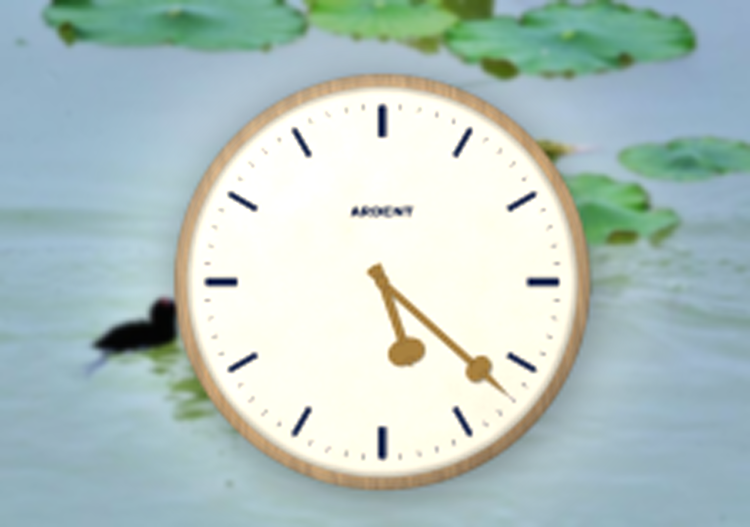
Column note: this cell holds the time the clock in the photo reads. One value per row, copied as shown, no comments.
5:22
